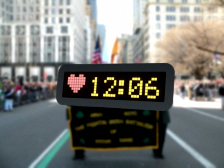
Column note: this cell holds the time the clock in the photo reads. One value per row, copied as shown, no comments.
12:06
